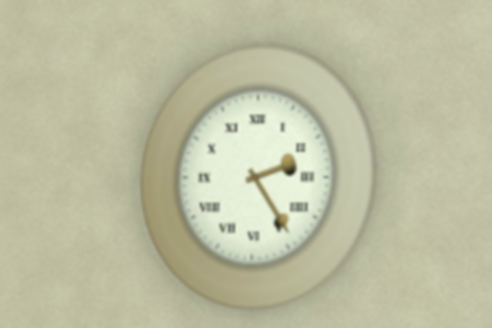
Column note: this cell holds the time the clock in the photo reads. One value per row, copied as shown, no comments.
2:24
